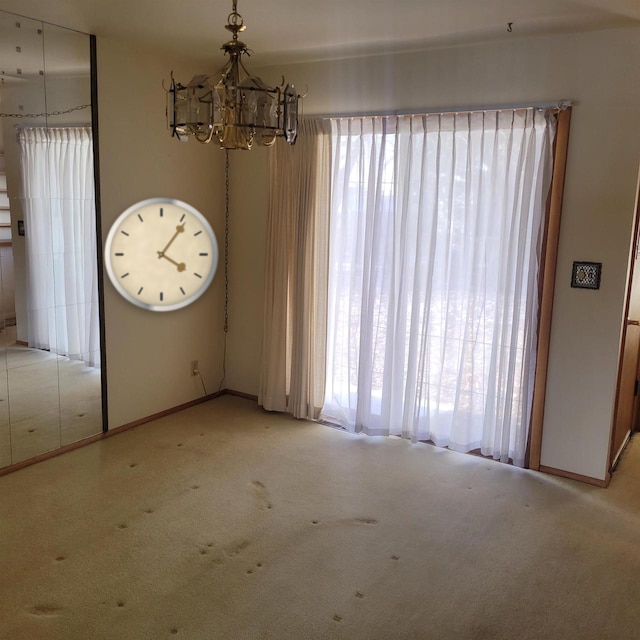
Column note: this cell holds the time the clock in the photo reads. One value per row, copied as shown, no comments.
4:06
